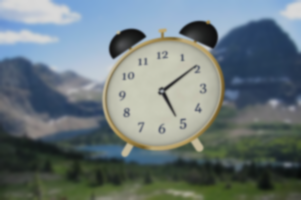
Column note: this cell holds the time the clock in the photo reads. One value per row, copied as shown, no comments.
5:09
